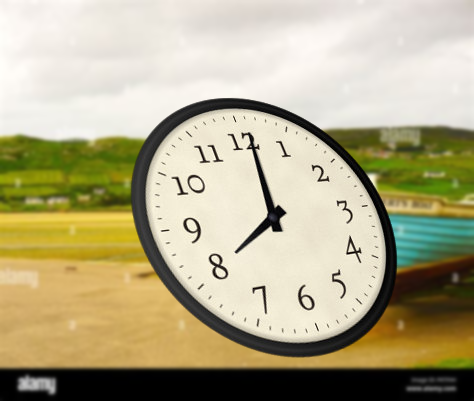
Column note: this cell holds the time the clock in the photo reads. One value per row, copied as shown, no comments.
8:01
